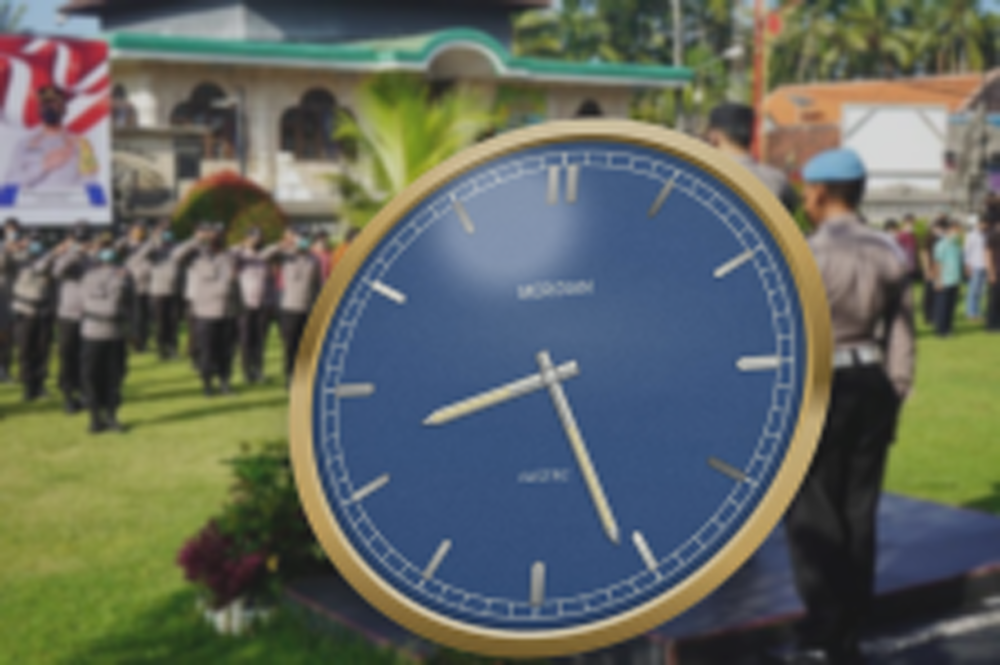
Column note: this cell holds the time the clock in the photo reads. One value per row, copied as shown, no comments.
8:26
